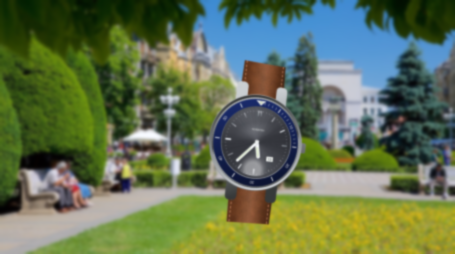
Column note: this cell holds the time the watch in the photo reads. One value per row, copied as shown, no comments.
5:37
